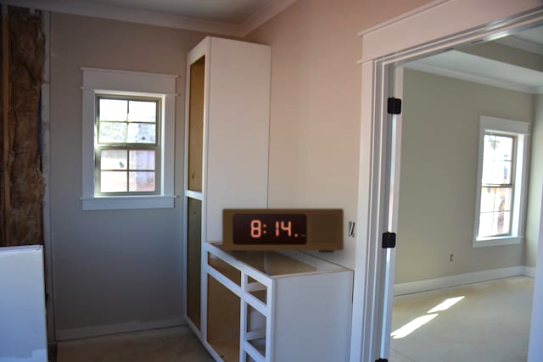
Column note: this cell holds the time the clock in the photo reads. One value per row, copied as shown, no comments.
8:14
